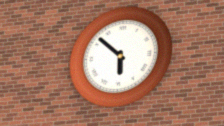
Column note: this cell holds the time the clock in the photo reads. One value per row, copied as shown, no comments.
5:52
